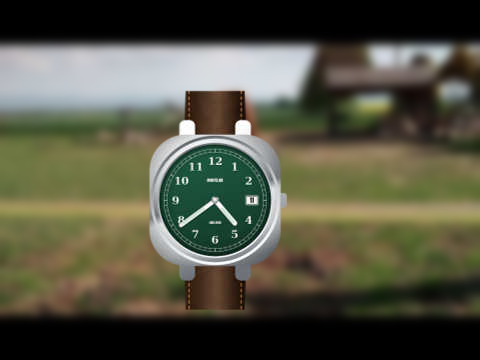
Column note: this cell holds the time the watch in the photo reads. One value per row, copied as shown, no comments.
4:39
